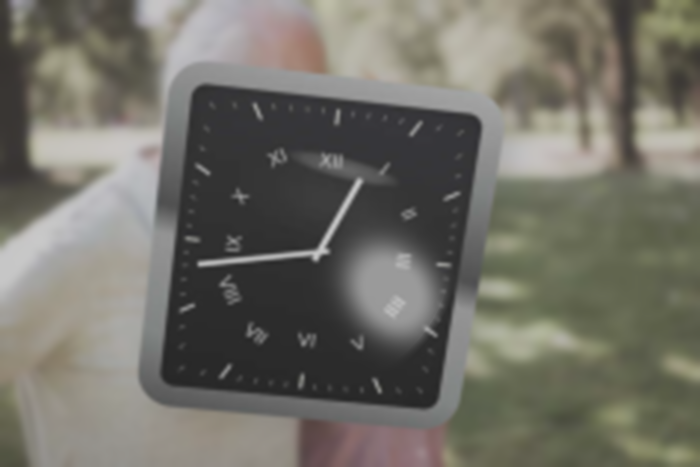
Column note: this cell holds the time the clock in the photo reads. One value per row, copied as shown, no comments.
12:43
